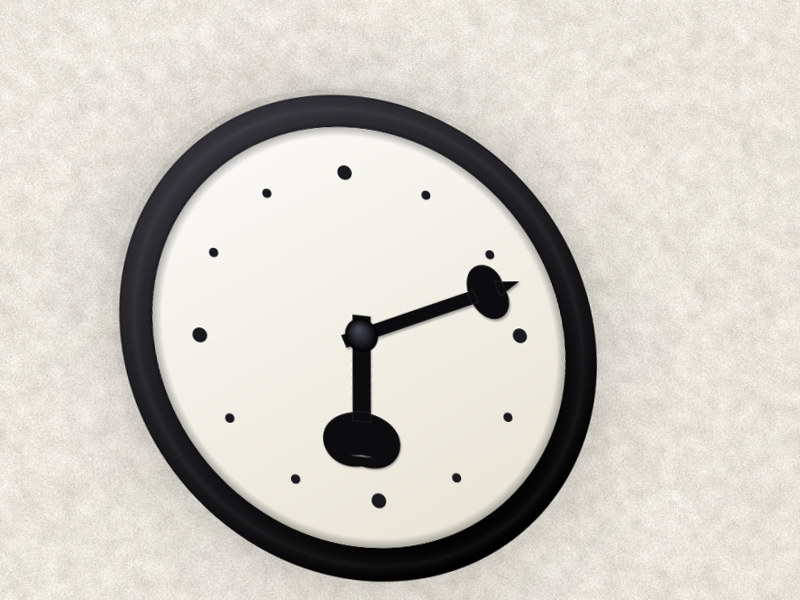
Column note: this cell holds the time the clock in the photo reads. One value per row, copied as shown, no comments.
6:12
